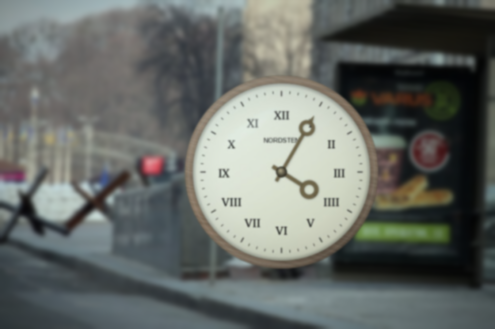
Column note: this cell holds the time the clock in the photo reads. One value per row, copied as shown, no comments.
4:05
